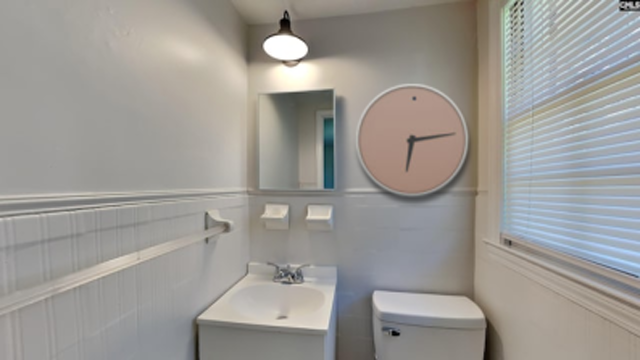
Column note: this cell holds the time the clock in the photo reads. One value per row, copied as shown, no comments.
6:13
